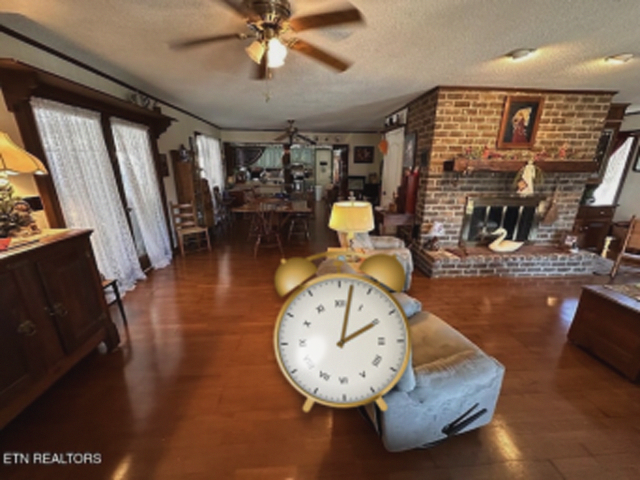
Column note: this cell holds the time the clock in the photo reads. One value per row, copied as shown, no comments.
2:02
